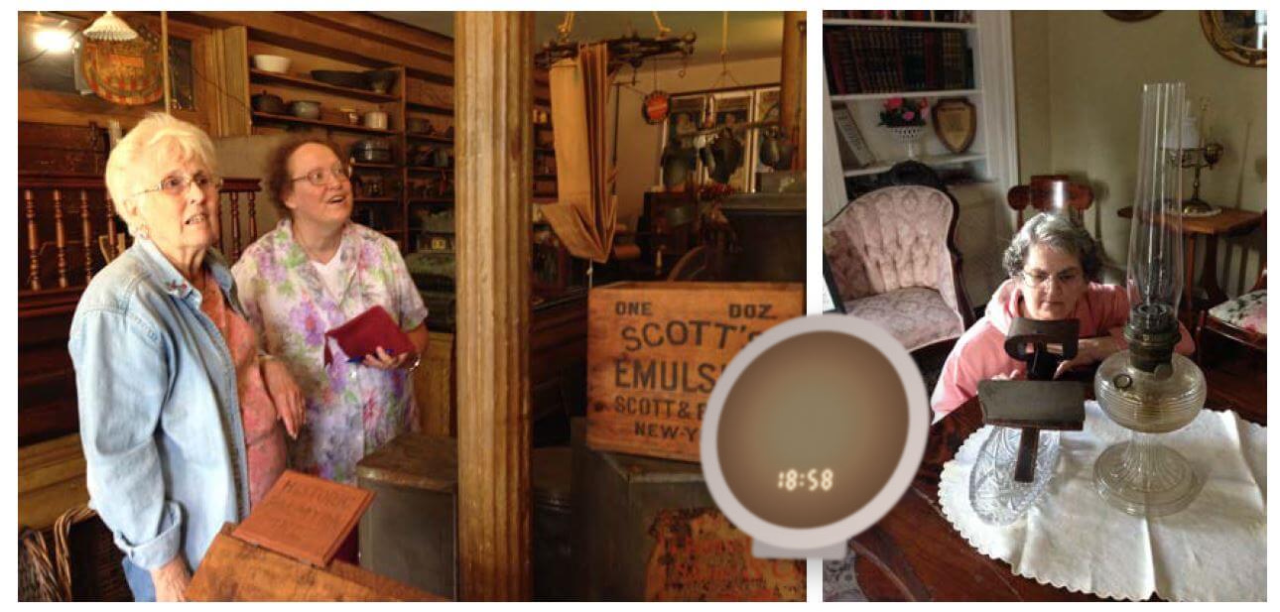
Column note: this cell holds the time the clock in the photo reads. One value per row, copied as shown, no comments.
18:58
